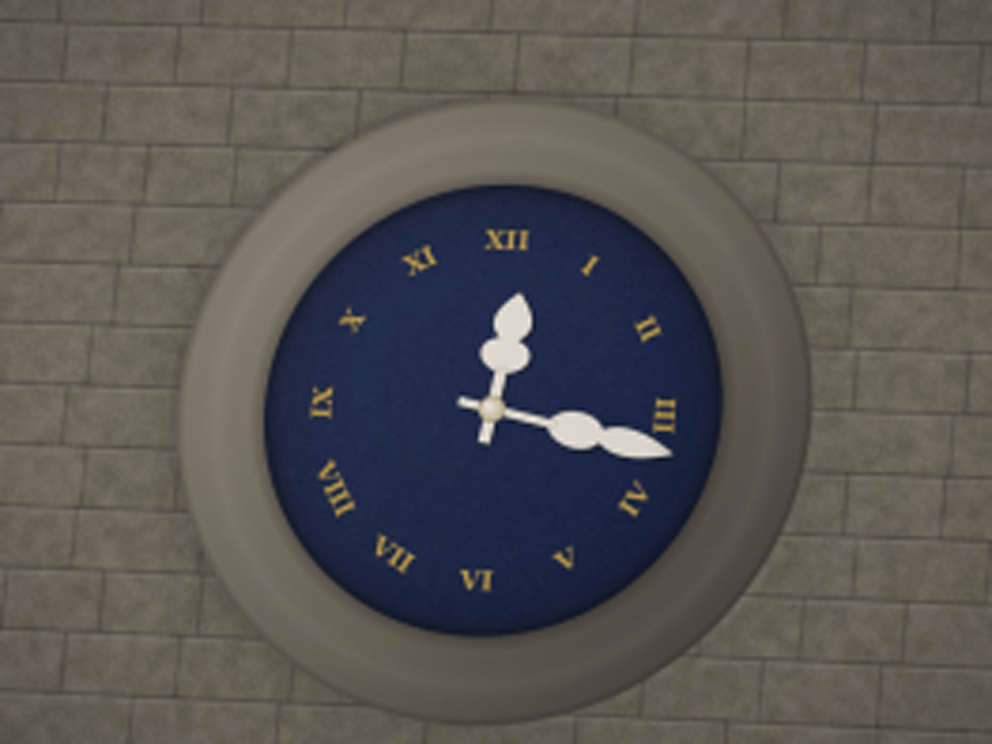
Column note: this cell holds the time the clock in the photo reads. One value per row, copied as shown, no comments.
12:17
